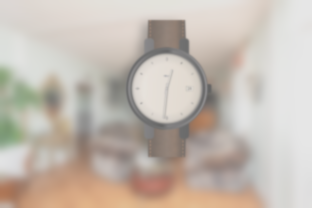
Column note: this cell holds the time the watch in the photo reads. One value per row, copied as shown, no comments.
12:31
